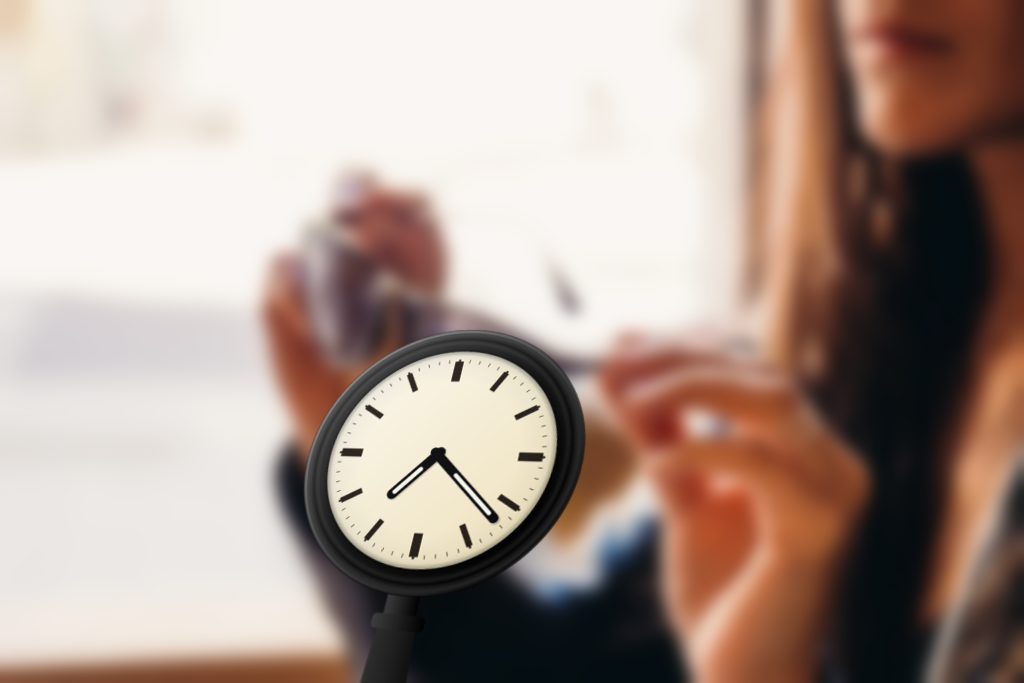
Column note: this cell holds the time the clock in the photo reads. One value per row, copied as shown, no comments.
7:22
